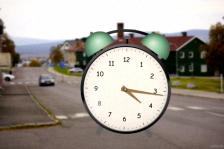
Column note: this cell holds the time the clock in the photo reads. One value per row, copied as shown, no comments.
4:16
